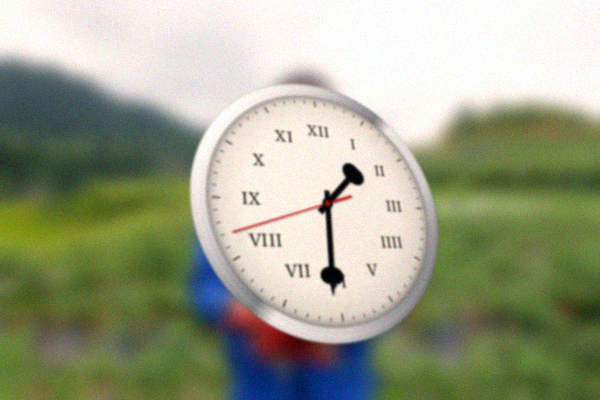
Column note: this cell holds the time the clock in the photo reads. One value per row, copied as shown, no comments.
1:30:42
